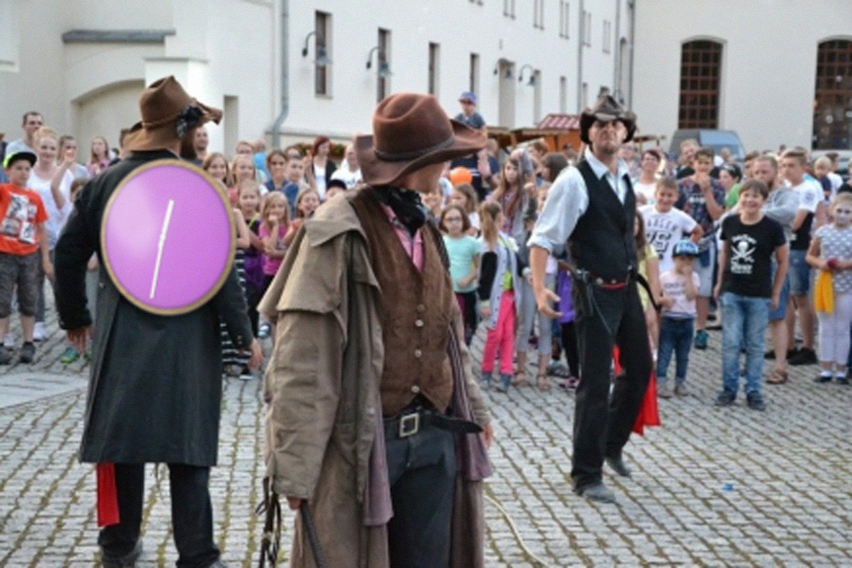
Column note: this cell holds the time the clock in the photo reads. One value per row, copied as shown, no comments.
12:32
